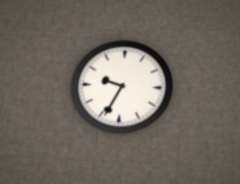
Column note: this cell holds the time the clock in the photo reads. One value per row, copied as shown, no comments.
9:34
